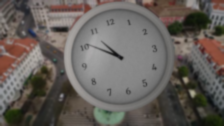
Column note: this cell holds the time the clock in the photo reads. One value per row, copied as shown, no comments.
10:51
